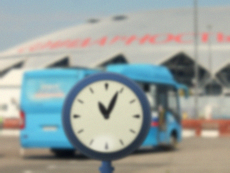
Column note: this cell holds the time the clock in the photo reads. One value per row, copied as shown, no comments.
11:04
